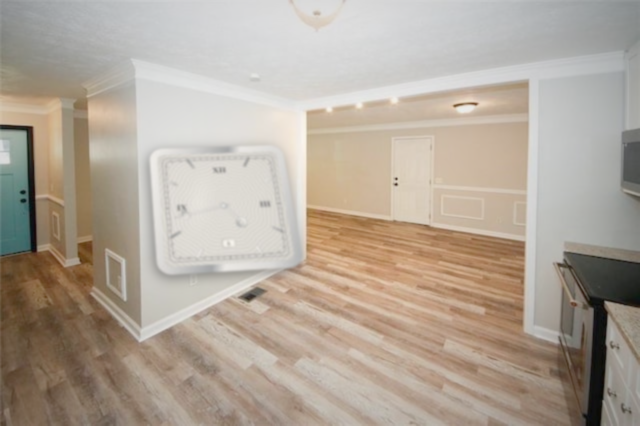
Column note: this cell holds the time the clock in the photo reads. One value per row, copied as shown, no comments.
4:43
